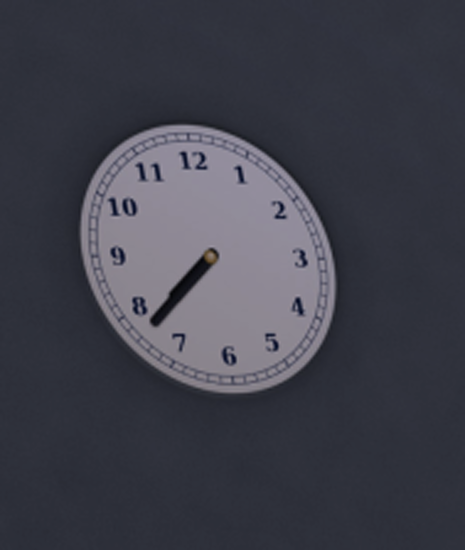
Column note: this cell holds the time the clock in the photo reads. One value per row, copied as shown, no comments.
7:38
